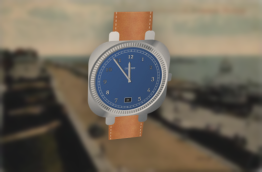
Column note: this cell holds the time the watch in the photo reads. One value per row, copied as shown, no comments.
11:54
